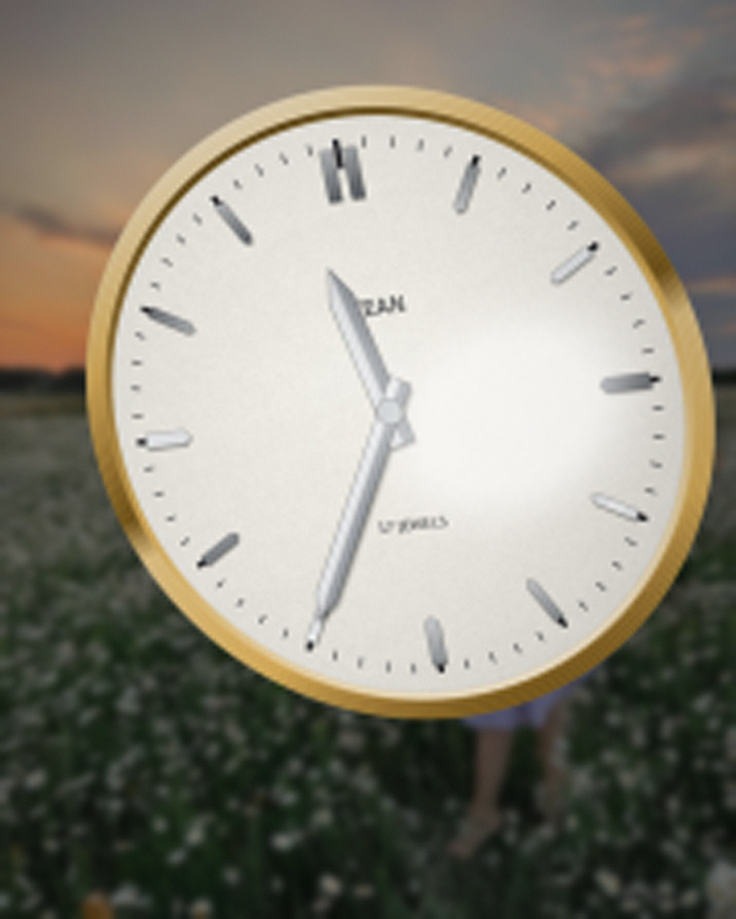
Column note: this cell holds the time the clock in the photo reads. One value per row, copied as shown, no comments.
11:35
